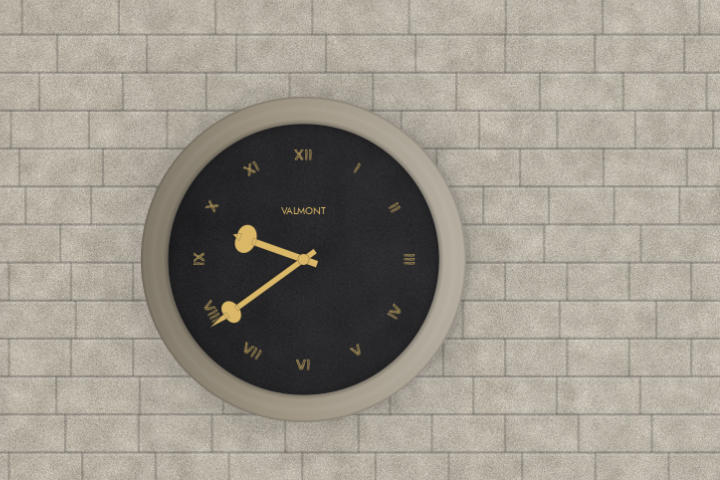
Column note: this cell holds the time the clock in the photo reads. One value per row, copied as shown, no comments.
9:39
